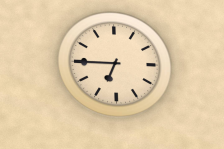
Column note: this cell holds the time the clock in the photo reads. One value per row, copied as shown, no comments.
6:45
